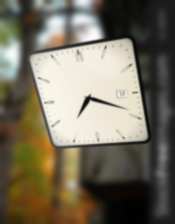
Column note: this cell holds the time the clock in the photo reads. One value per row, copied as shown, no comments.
7:19
